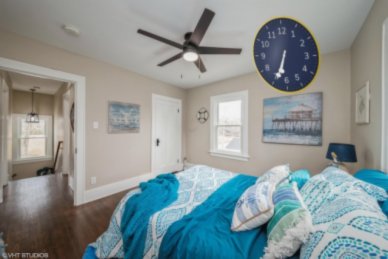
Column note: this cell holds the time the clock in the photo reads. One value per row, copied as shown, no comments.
6:34
